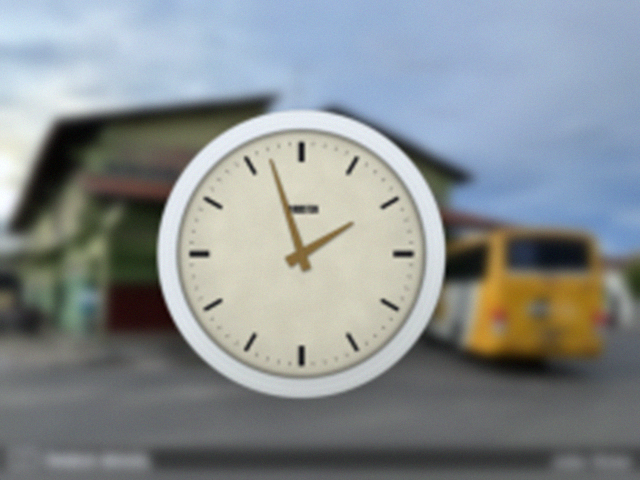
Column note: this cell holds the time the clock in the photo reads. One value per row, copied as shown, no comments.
1:57
